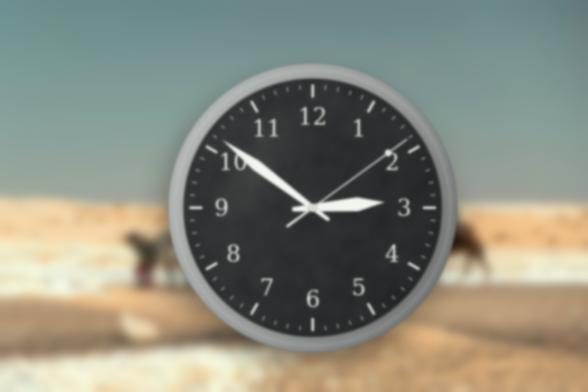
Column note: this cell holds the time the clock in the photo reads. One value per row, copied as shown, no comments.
2:51:09
